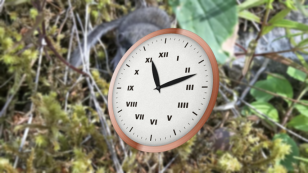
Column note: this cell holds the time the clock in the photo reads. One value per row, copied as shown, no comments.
11:12
